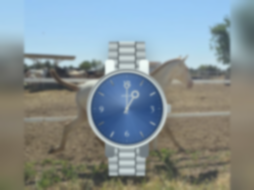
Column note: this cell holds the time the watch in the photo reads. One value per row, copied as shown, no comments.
1:00
